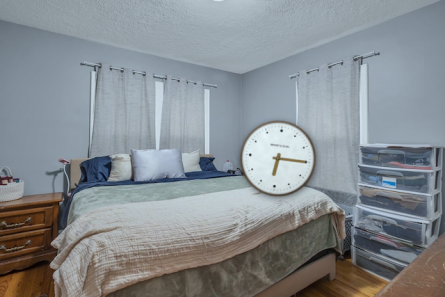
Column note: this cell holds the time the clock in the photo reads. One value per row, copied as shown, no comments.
6:15
